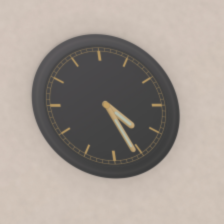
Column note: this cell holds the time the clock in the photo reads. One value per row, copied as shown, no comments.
4:26
